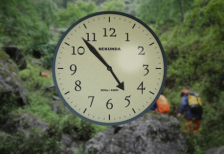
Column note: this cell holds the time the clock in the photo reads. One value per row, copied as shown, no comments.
4:53
